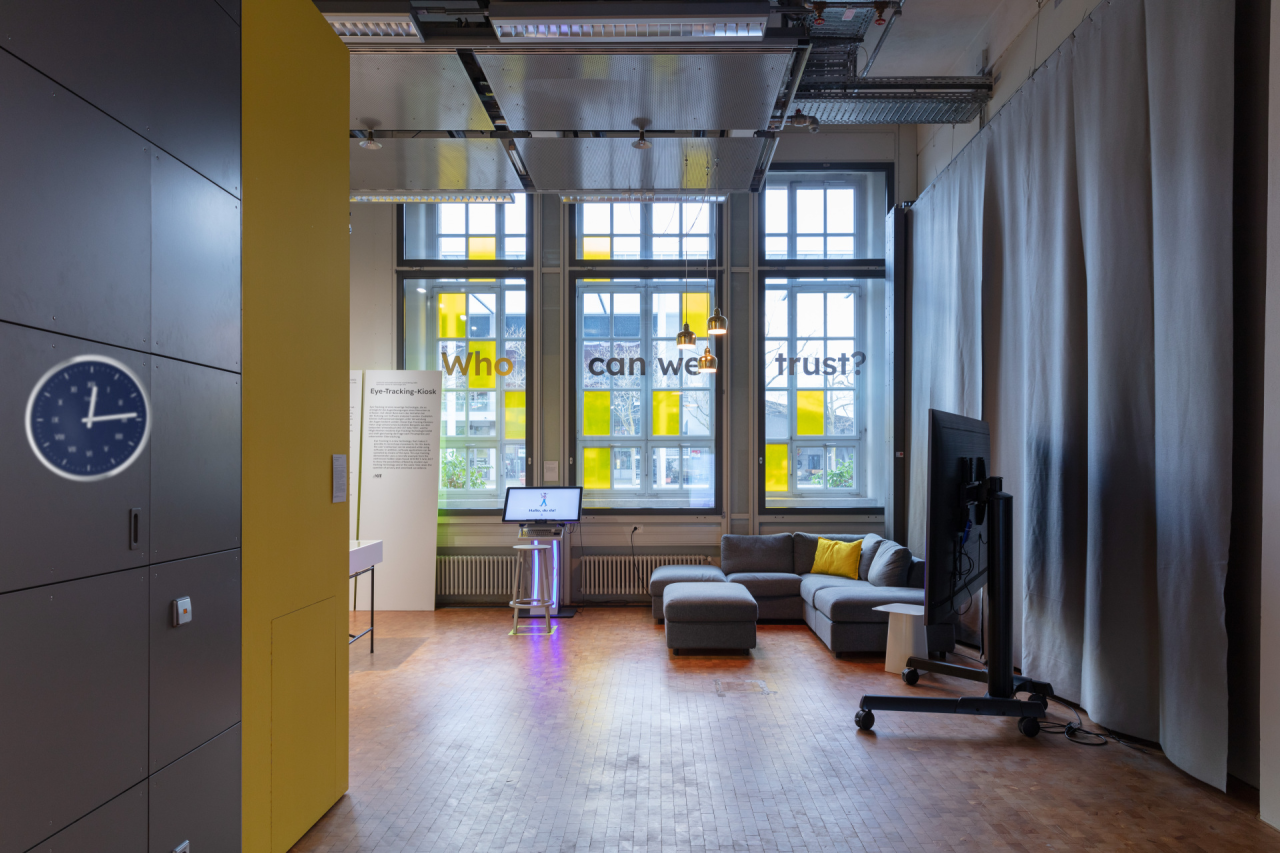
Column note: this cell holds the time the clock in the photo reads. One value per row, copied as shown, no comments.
12:14
